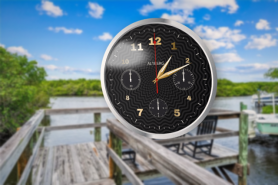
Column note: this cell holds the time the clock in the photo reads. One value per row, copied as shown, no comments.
1:11
